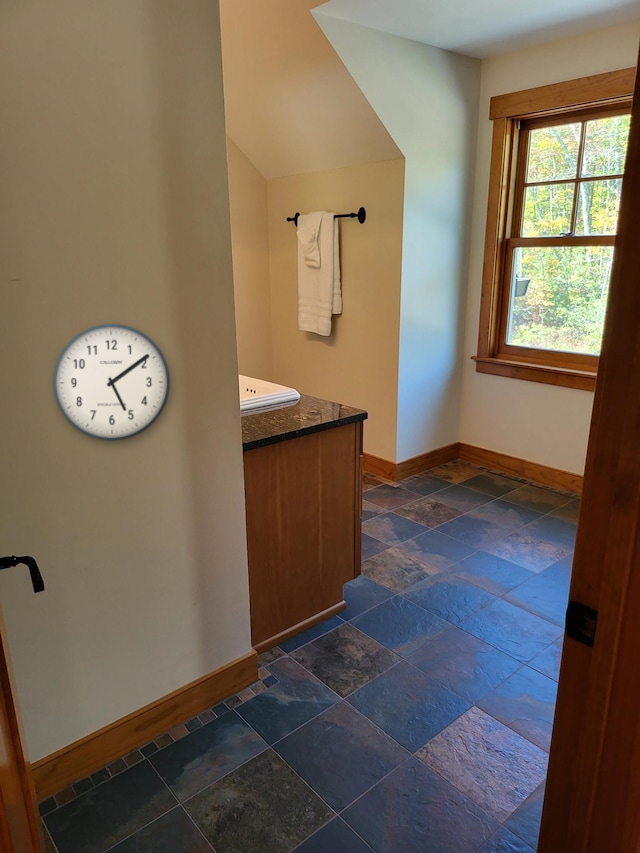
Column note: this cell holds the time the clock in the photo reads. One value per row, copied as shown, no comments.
5:09
